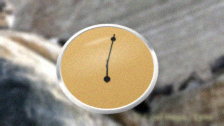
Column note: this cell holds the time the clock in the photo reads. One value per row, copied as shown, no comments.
6:02
